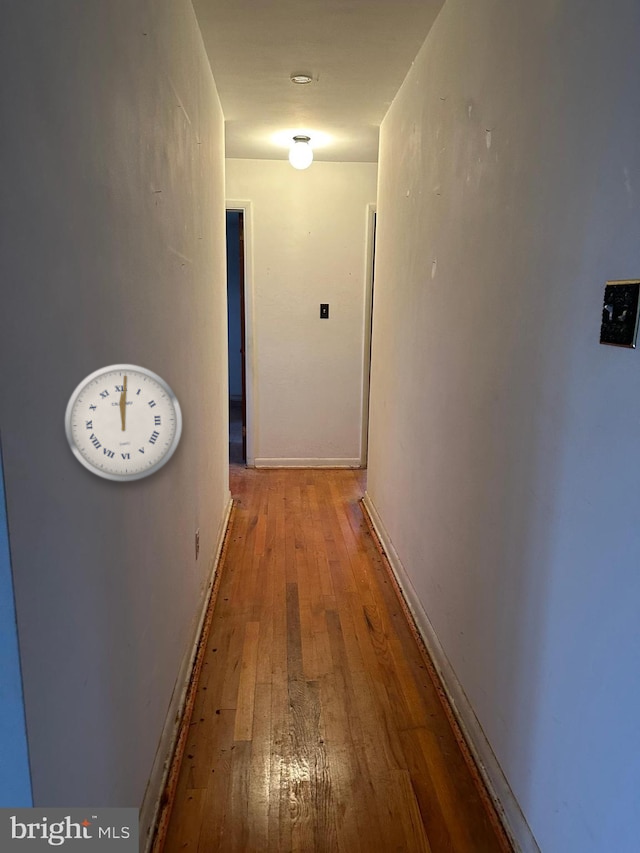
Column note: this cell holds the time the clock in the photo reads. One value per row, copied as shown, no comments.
12:01
